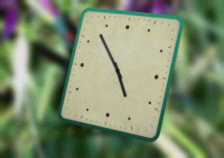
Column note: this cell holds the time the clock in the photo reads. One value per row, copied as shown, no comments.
4:53
